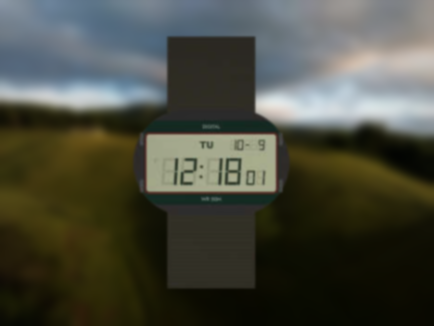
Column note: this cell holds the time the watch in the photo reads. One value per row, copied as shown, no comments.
12:18:01
